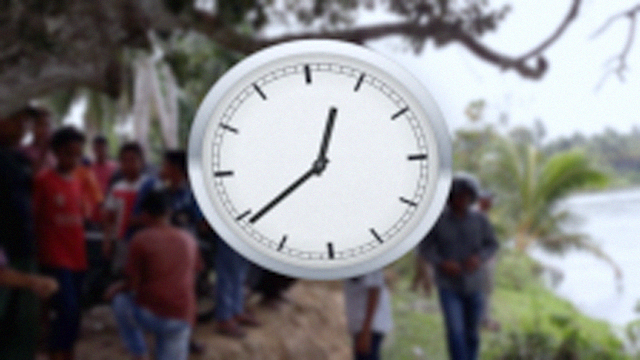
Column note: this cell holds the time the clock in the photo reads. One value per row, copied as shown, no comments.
12:39
